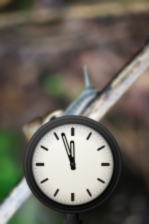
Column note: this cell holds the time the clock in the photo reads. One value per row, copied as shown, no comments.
11:57
